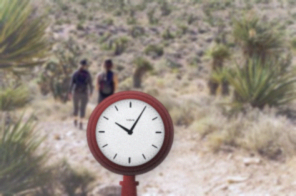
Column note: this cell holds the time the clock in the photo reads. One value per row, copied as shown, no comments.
10:05
